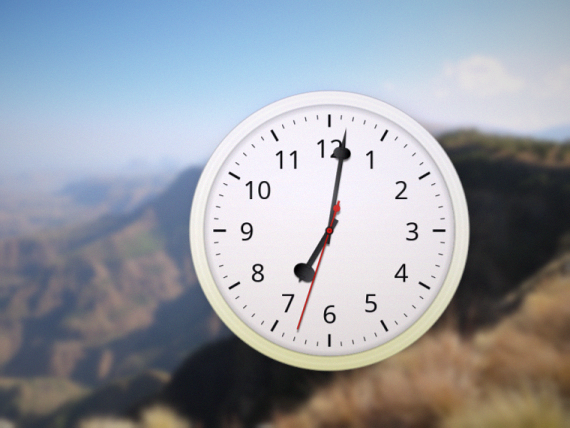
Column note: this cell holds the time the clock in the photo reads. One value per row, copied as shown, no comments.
7:01:33
